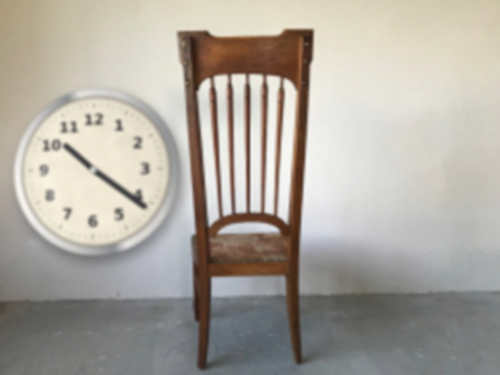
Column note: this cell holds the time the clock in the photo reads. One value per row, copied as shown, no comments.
10:21
